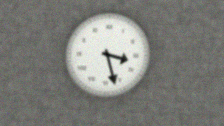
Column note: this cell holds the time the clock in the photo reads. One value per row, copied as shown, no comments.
3:27
